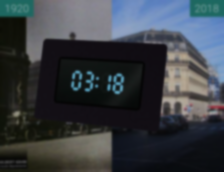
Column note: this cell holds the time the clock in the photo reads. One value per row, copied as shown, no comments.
3:18
